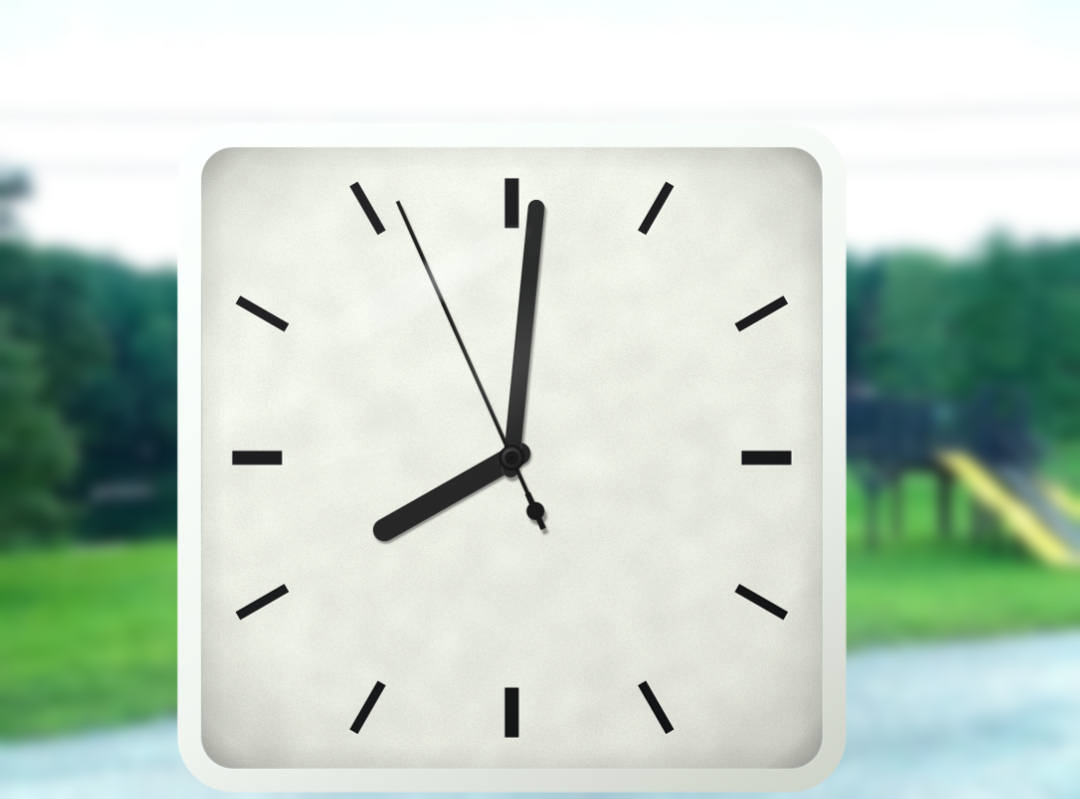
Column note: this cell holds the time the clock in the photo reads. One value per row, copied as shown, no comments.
8:00:56
